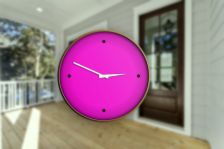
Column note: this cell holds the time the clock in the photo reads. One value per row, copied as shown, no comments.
2:49
